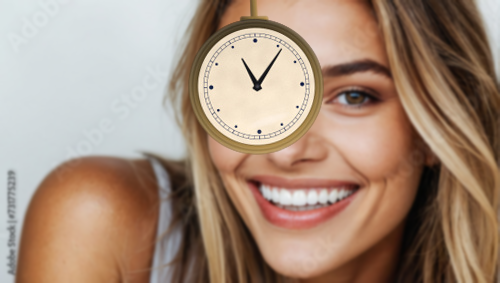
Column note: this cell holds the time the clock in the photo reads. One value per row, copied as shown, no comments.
11:06
